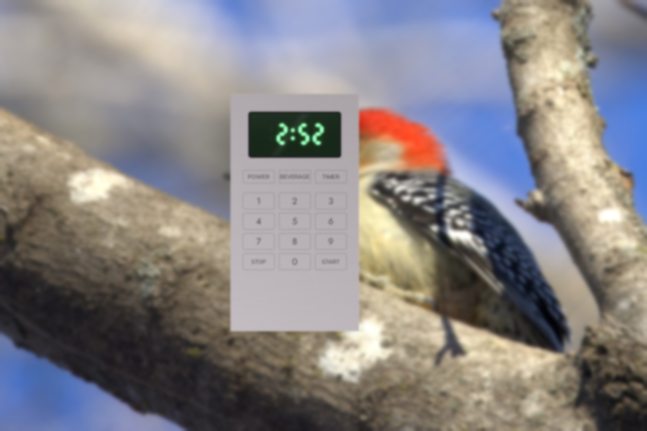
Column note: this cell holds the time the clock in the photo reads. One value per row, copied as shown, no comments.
2:52
